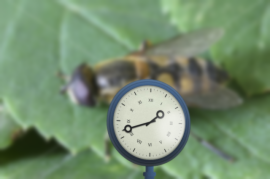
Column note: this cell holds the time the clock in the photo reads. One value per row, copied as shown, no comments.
1:42
